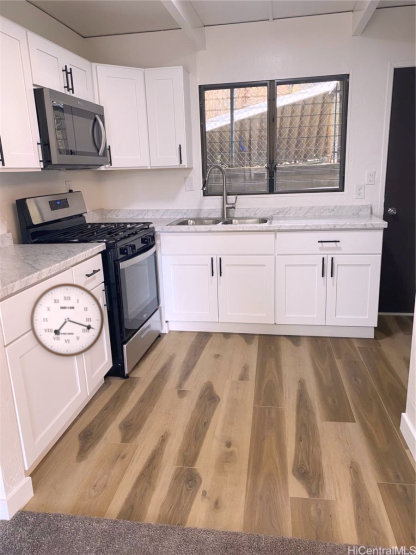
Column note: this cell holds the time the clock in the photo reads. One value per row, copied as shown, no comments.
7:18
